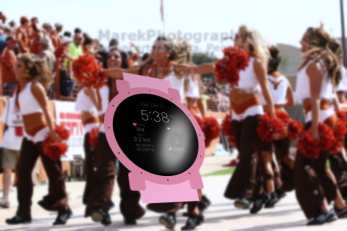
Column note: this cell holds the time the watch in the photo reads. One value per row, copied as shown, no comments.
5:38
